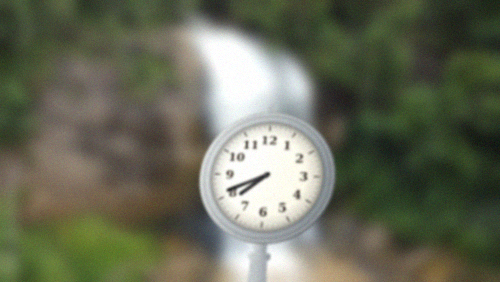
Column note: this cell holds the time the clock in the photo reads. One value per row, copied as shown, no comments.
7:41
